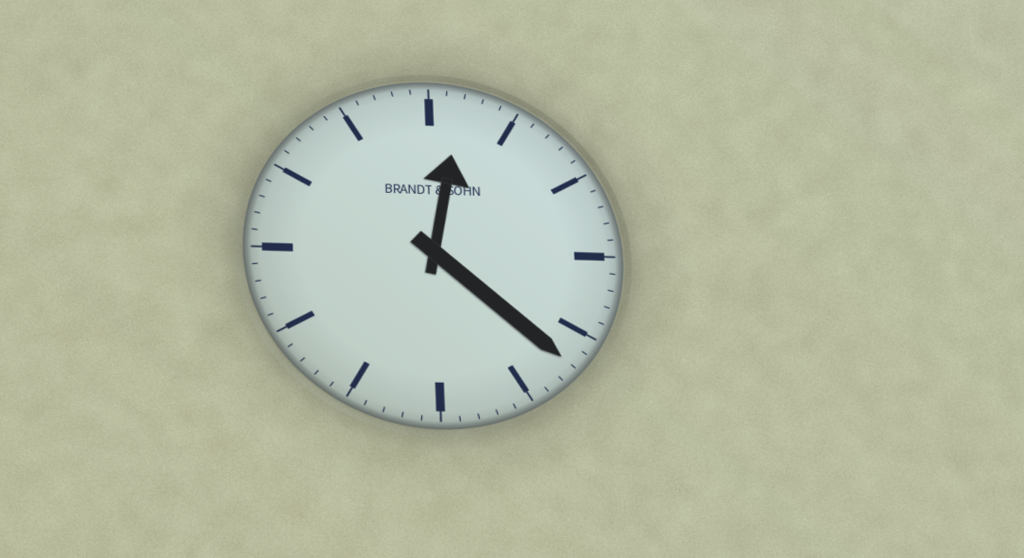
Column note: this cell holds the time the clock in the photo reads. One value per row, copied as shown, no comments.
12:22
